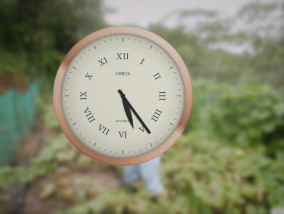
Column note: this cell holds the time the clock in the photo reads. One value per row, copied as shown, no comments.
5:24
